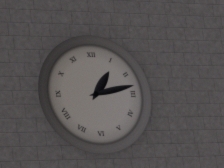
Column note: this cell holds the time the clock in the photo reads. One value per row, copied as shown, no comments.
1:13
